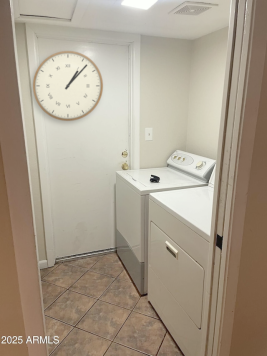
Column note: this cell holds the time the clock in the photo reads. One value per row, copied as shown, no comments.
1:07
